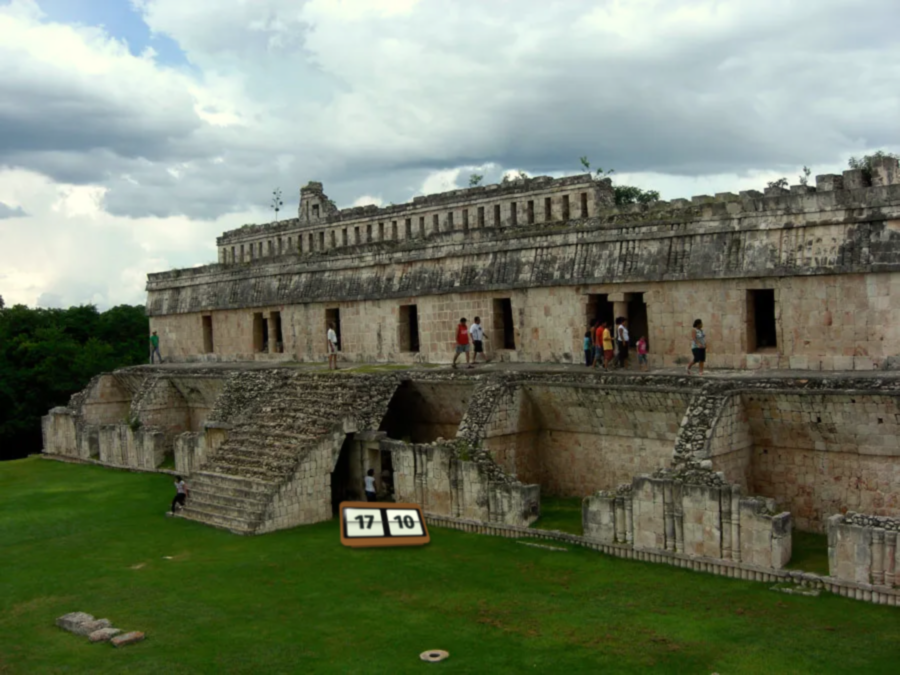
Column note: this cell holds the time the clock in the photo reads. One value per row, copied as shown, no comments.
17:10
